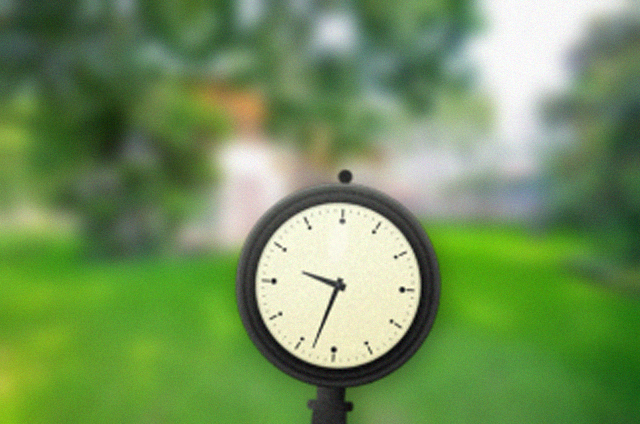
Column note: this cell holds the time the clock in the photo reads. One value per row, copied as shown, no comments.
9:33
